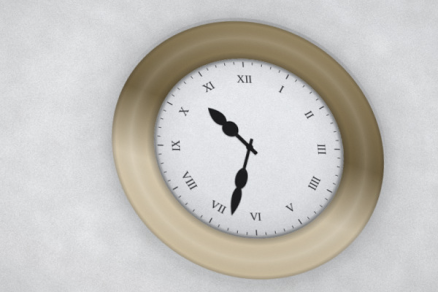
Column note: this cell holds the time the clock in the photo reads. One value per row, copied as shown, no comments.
10:33
